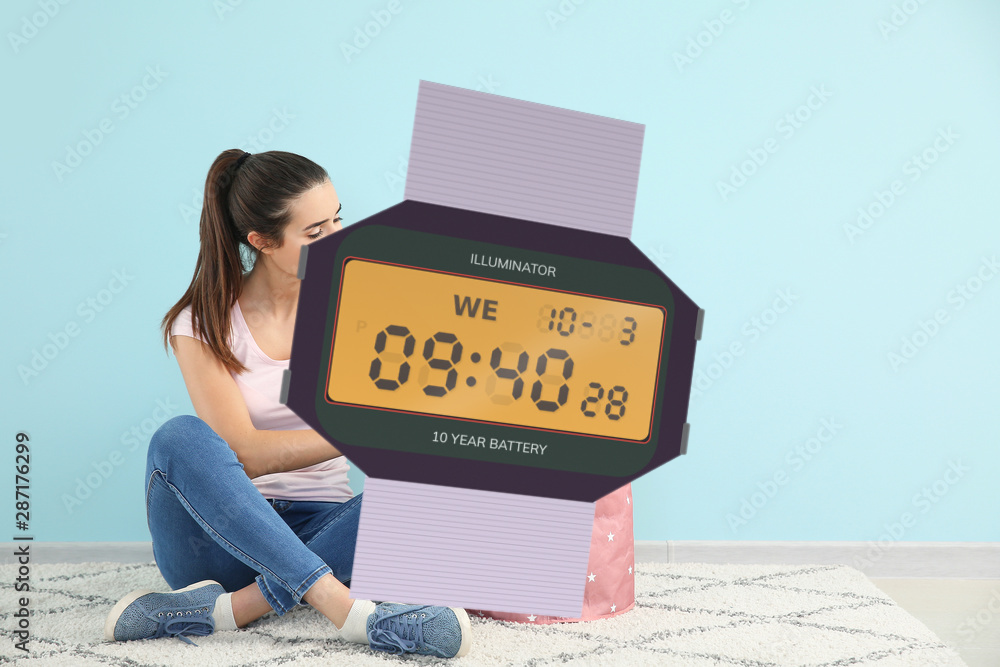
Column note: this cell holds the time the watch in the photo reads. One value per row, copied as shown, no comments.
9:40:28
